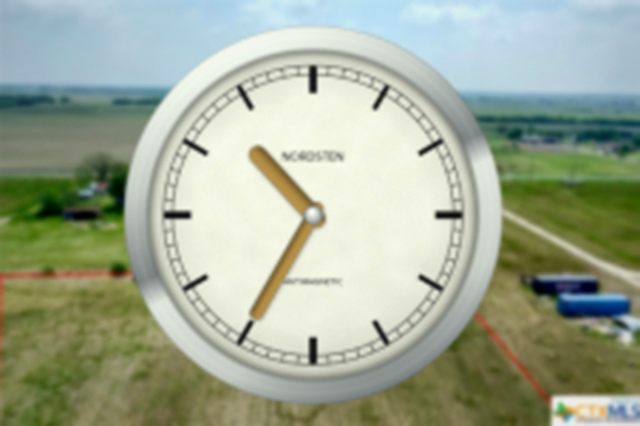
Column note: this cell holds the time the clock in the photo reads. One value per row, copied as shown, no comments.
10:35
